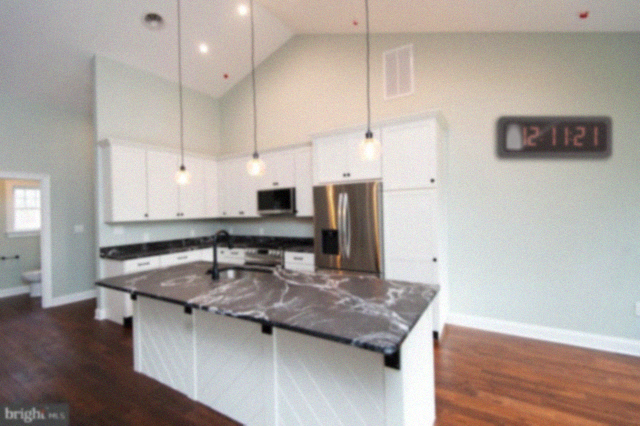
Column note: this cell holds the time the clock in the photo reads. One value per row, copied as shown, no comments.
12:11:21
